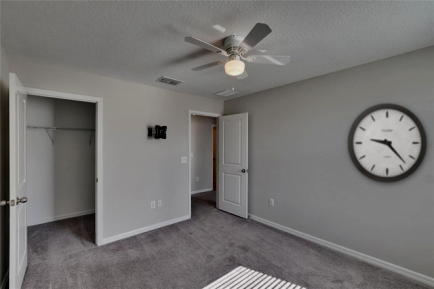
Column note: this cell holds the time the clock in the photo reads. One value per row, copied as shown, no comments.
9:23
